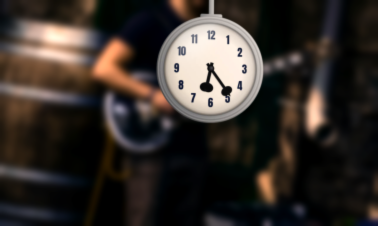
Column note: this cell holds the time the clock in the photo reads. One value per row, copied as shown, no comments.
6:24
